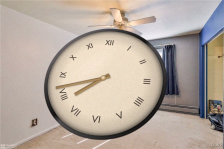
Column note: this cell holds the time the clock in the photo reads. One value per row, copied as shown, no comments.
7:42
